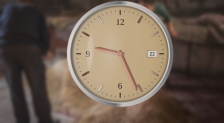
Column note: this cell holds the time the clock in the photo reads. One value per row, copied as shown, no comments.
9:26
